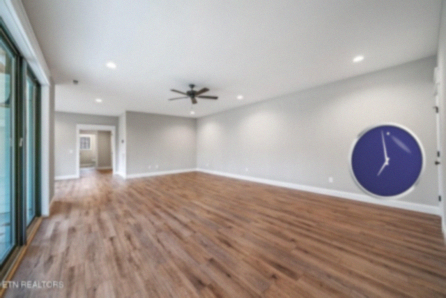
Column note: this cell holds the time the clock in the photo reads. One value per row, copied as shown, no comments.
6:58
